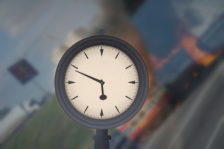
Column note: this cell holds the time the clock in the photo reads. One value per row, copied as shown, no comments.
5:49
